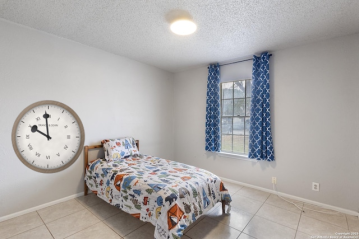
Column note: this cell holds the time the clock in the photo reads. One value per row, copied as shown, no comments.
9:59
